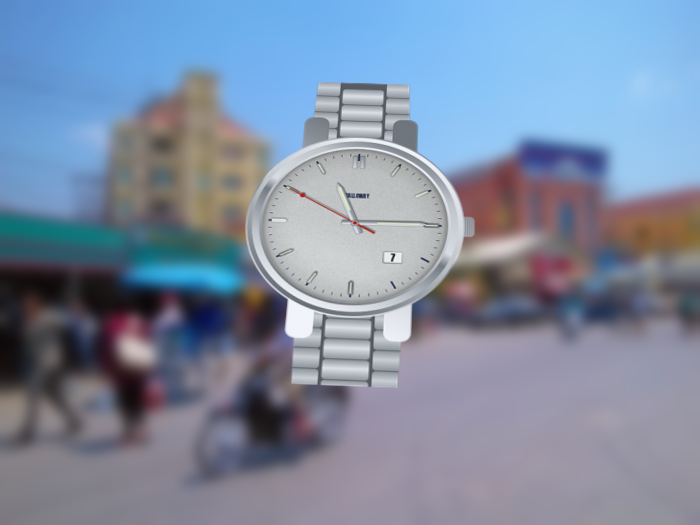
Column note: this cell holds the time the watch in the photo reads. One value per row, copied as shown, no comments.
11:14:50
